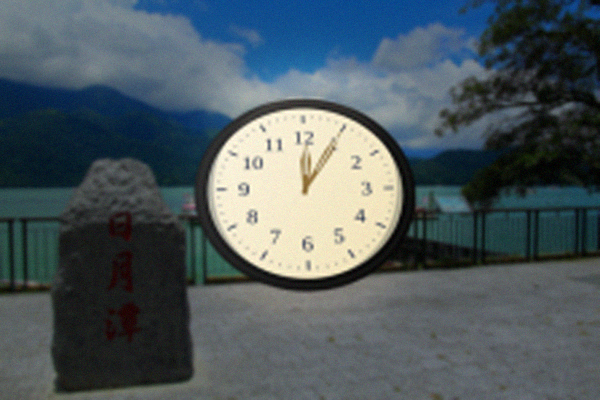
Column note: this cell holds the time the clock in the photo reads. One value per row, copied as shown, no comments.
12:05
